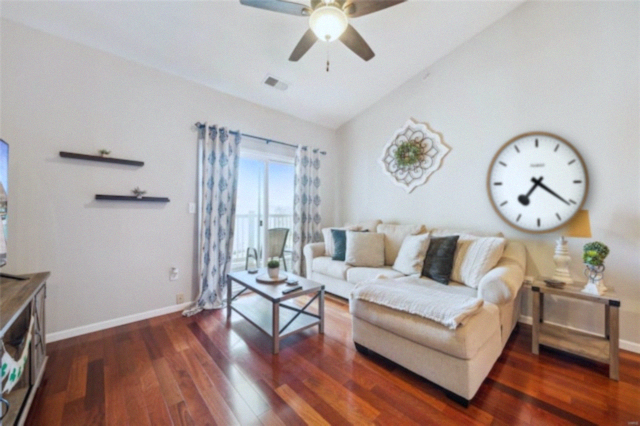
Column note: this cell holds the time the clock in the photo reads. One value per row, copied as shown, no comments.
7:21
